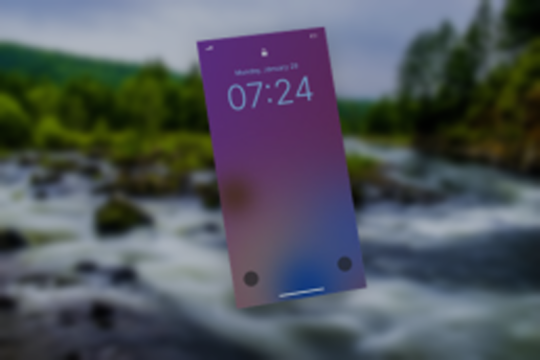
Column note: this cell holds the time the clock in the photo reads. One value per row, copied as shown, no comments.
7:24
